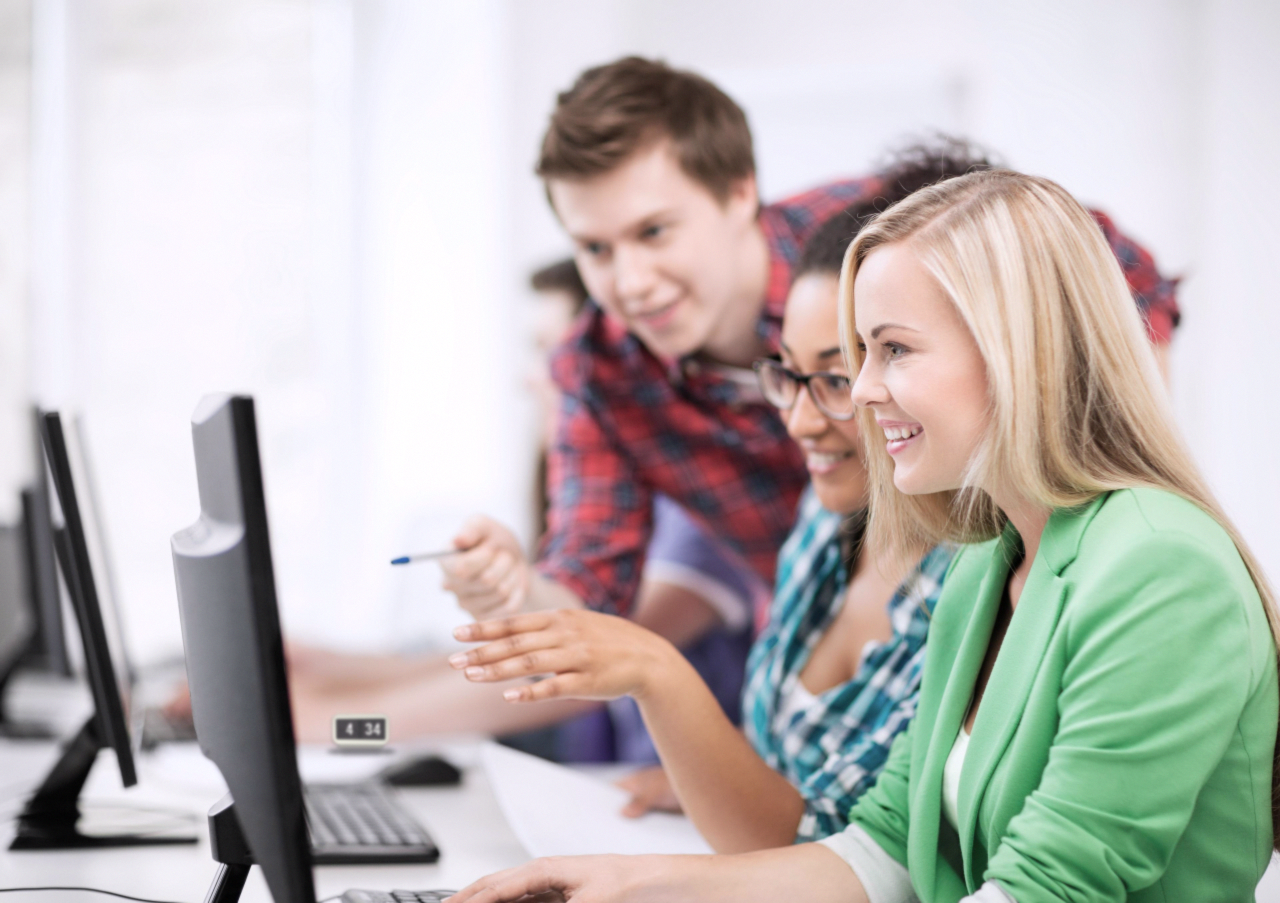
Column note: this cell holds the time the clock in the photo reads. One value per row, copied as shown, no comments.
4:34
